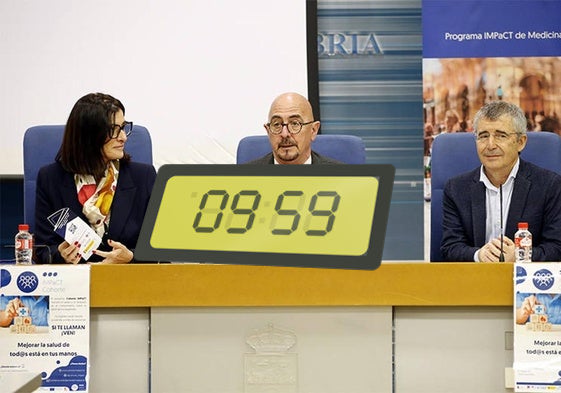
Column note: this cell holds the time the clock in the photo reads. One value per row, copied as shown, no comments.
9:59
